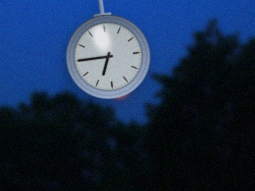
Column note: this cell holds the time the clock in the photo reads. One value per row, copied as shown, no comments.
6:45
